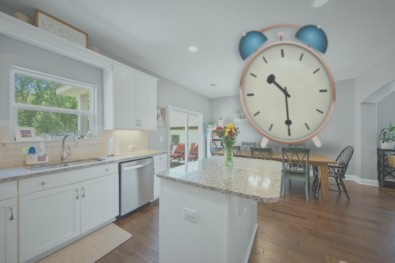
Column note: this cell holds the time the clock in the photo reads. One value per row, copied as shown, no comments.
10:30
